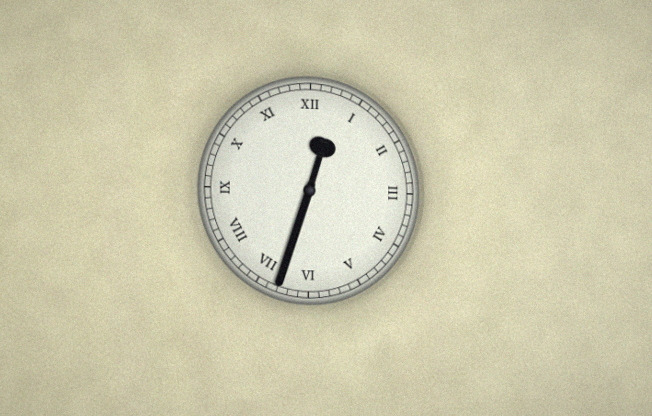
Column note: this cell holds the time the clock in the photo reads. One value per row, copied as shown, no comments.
12:33
